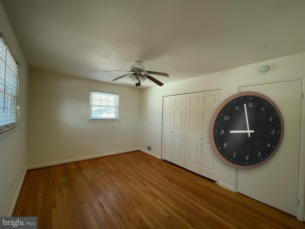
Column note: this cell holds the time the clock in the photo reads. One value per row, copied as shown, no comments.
8:58
